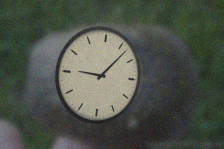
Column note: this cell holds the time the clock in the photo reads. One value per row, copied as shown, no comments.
9:07
